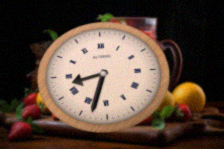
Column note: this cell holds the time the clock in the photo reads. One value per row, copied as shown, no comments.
8:33
